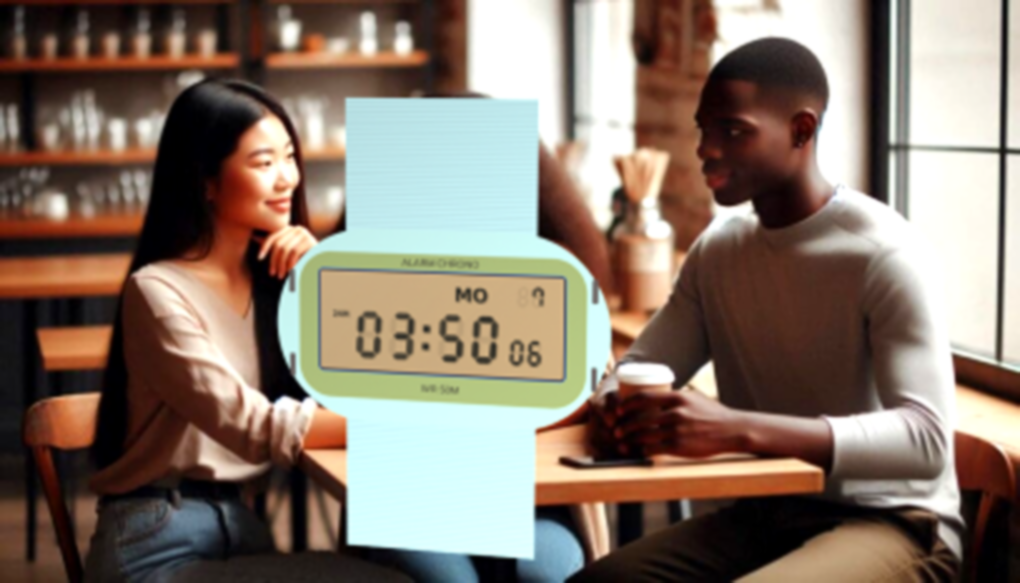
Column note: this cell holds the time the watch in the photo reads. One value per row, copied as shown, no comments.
3:50:06
